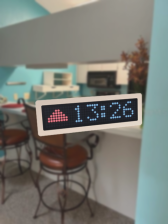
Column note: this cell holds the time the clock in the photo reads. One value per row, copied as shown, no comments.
13:26
